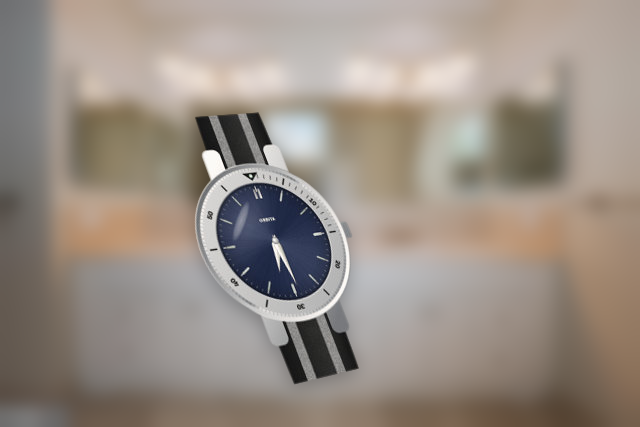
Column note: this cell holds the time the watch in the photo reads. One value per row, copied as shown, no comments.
6:29
